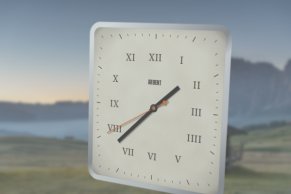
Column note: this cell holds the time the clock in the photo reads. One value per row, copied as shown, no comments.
1:37:40
